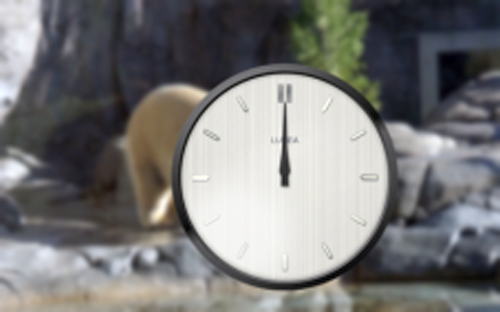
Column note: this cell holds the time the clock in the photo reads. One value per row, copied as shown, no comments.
12:00
